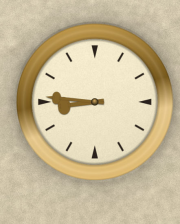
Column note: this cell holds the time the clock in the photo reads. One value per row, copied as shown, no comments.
8:46
